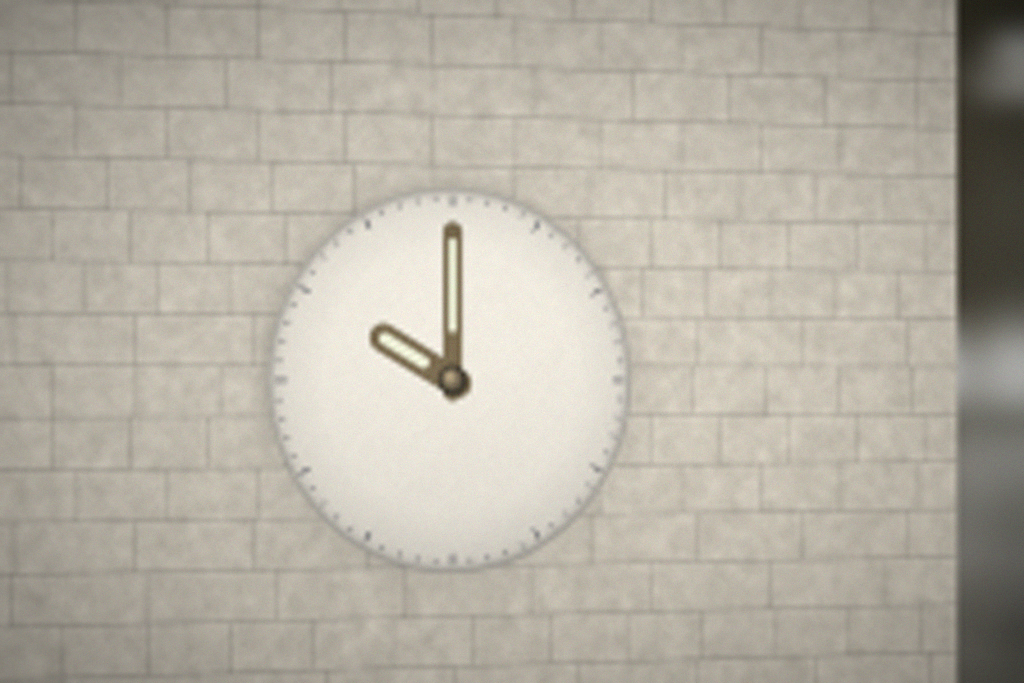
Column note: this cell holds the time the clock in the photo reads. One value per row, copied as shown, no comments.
10:00
